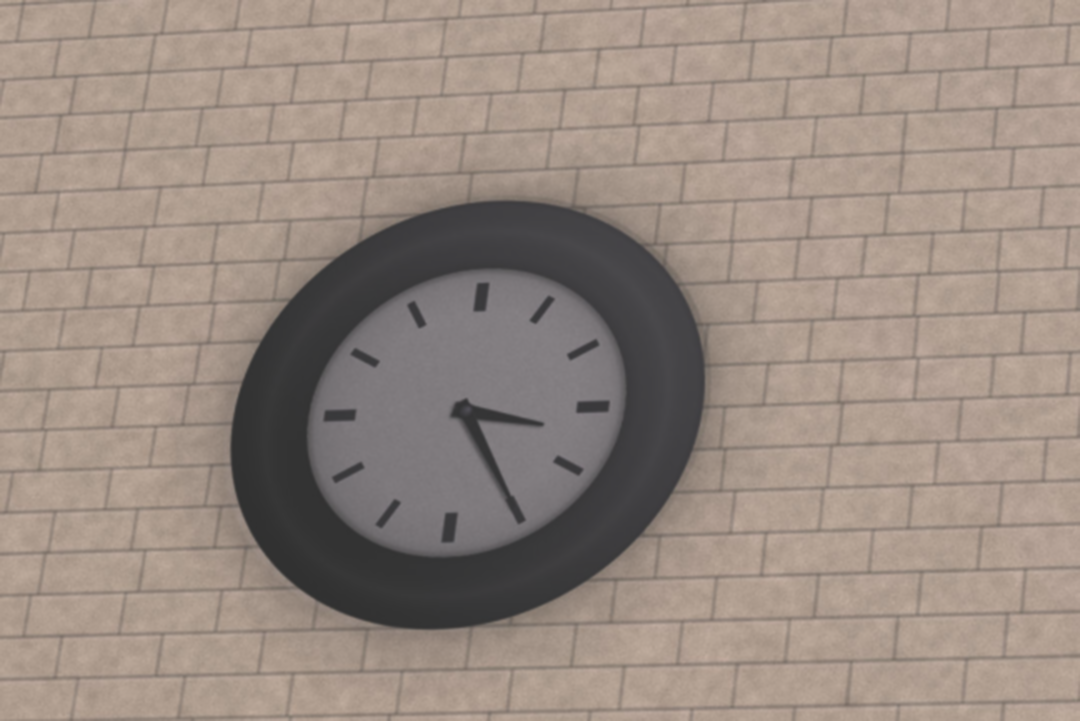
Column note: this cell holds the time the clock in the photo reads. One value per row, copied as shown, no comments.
3:25
